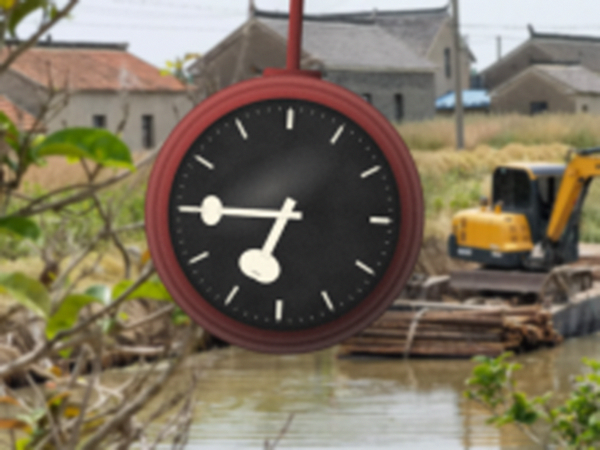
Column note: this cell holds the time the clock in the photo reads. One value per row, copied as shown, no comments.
6:45
